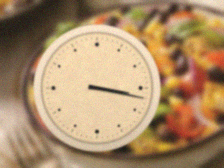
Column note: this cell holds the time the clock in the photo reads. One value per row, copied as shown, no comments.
3:17
